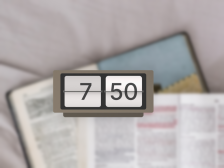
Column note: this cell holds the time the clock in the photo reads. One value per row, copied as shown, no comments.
7:50
